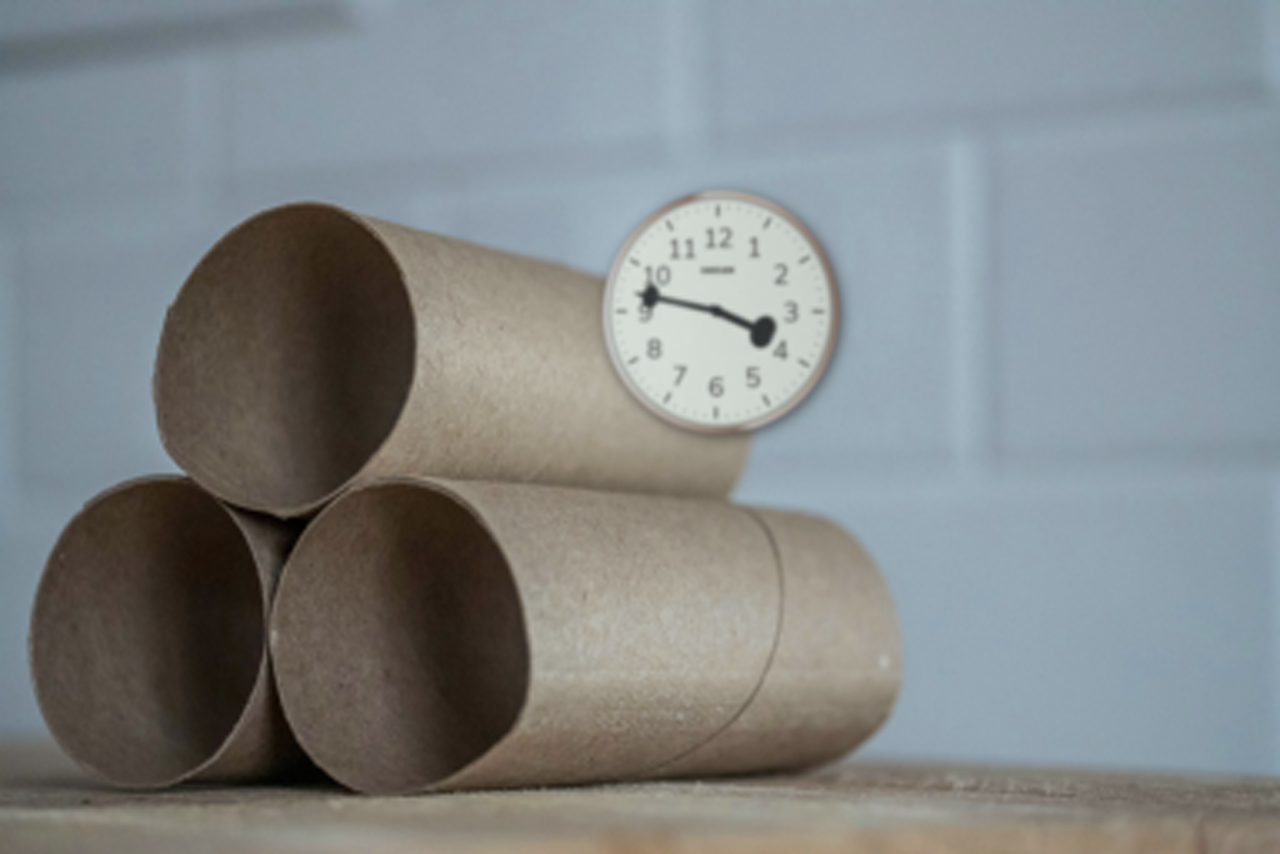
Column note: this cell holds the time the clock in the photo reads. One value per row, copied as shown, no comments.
3:47
